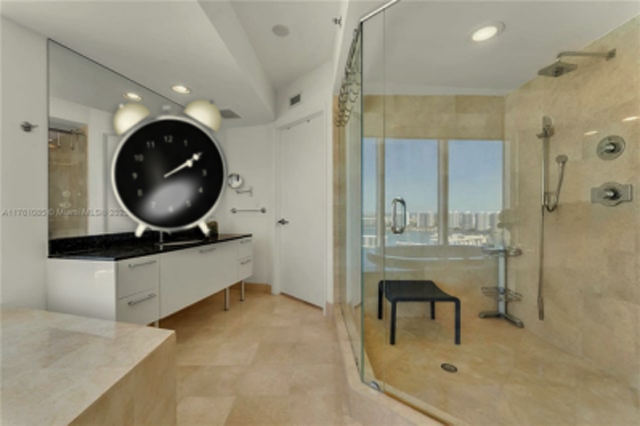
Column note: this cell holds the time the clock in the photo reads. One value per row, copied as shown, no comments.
2:10
